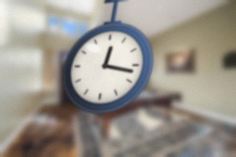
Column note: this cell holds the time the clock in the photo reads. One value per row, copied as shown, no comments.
12:17
